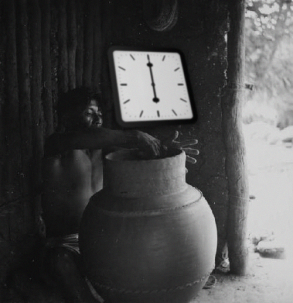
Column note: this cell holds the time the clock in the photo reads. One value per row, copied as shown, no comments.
6:00
